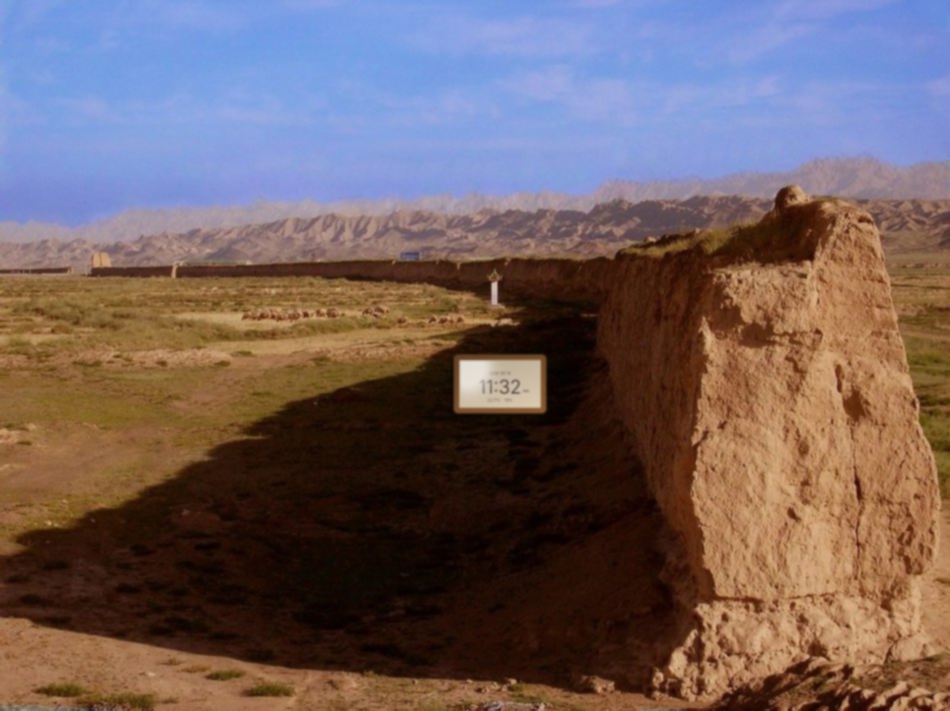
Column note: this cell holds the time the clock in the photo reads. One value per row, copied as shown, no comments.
11:32
